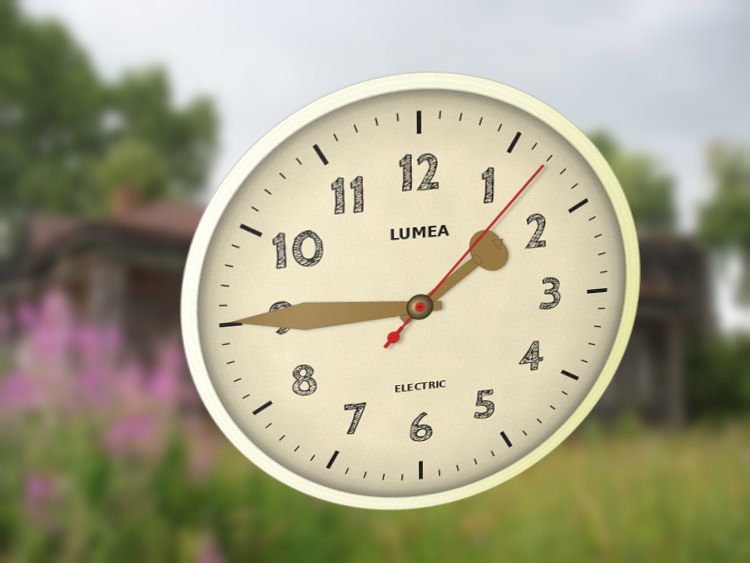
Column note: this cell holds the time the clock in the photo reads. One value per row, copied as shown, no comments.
1:45:07
